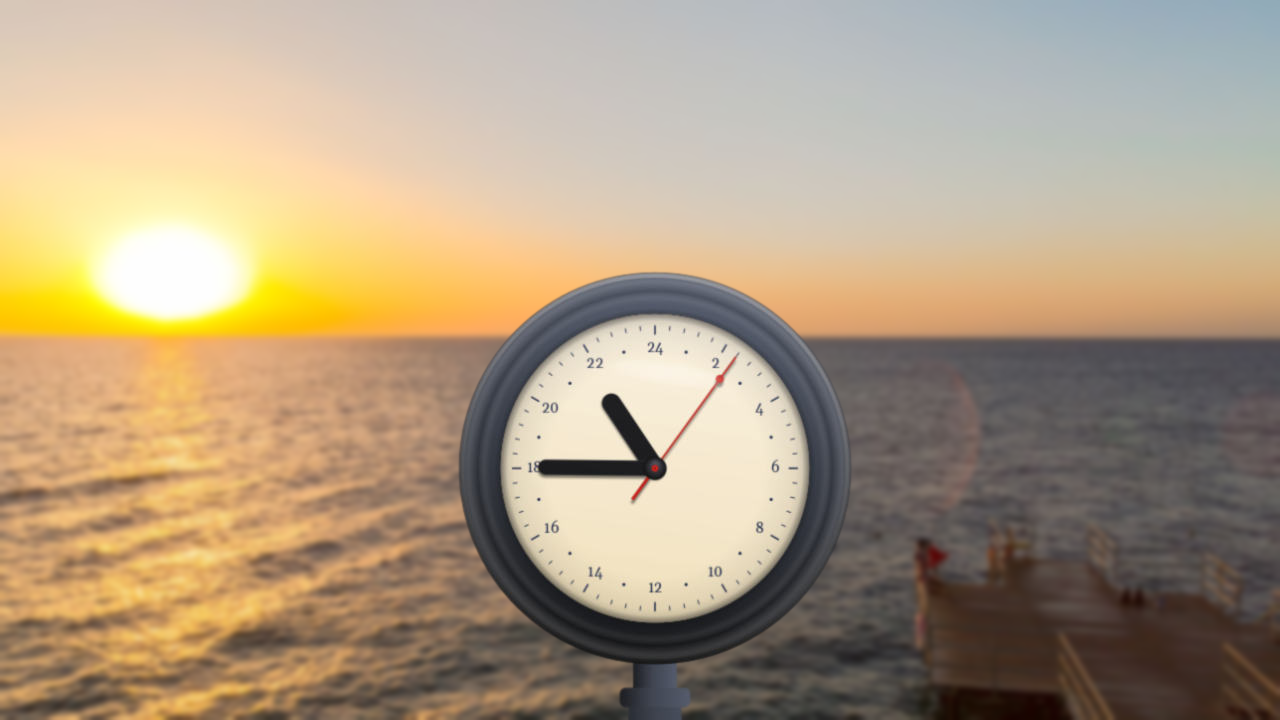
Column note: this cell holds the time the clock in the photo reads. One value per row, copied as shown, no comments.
21:45:06
